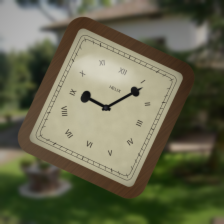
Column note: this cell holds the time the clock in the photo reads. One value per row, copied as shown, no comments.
9:06
